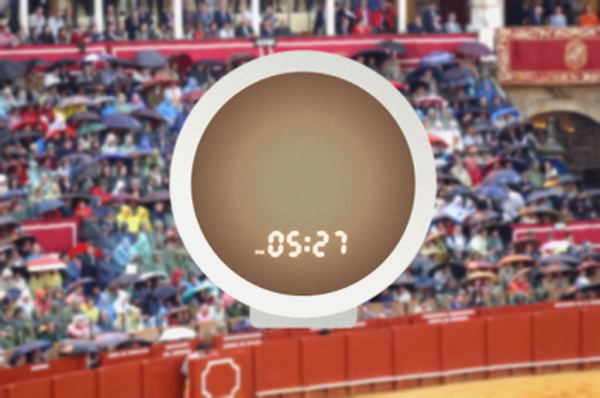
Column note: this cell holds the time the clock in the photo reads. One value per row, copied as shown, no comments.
5:27
